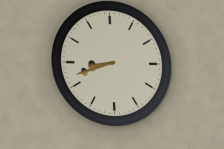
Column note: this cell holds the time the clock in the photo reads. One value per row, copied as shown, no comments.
8:42
